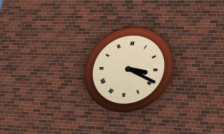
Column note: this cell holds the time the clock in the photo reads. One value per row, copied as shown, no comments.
3:19
